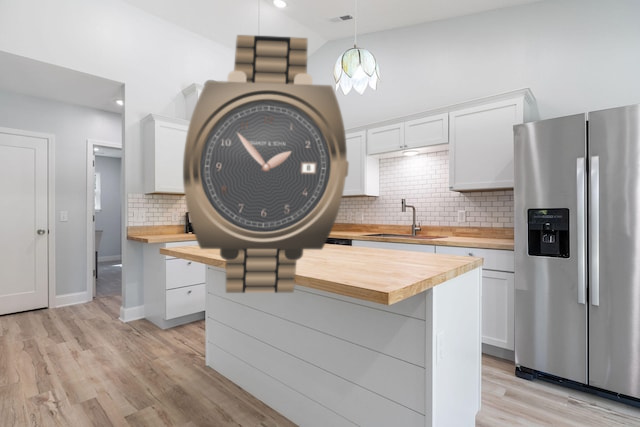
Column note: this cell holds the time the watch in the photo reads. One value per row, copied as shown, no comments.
1:53
